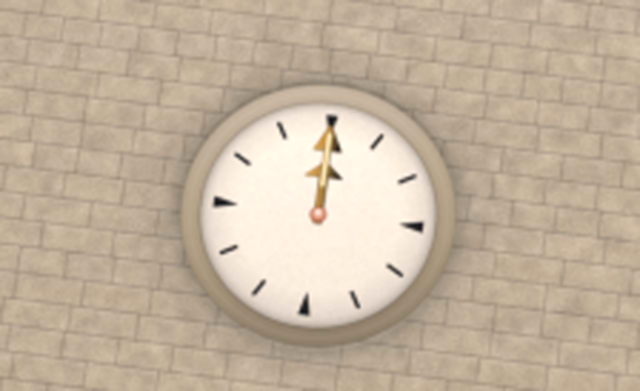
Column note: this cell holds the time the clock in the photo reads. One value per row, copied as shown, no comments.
12:00
